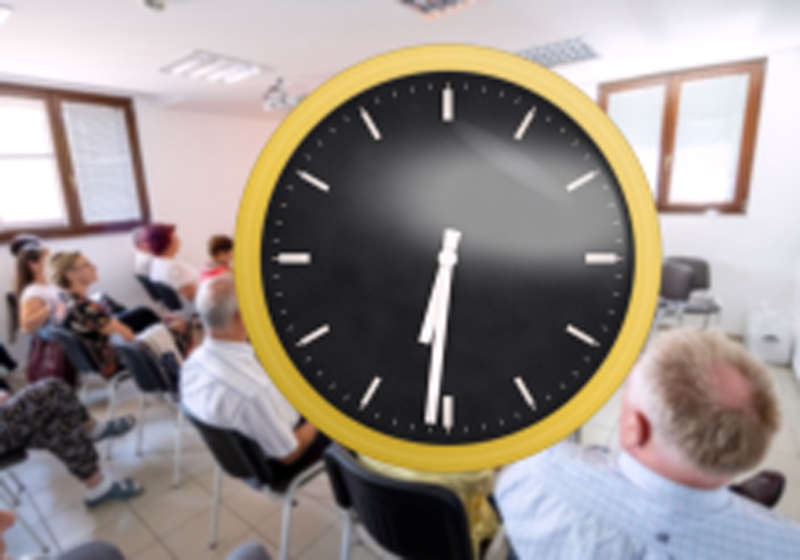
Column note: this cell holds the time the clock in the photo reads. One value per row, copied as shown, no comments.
6:31
